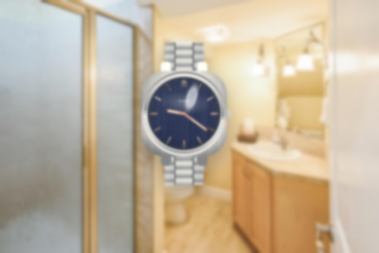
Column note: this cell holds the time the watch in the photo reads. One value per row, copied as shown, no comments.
9:21
